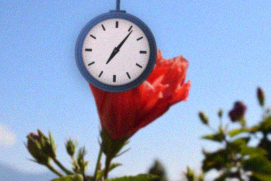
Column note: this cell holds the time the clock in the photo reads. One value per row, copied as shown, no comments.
7:06
